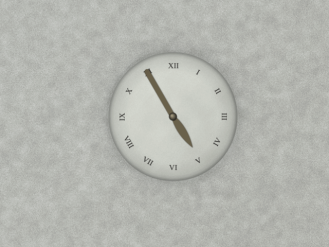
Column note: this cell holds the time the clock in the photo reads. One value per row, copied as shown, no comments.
4:55
